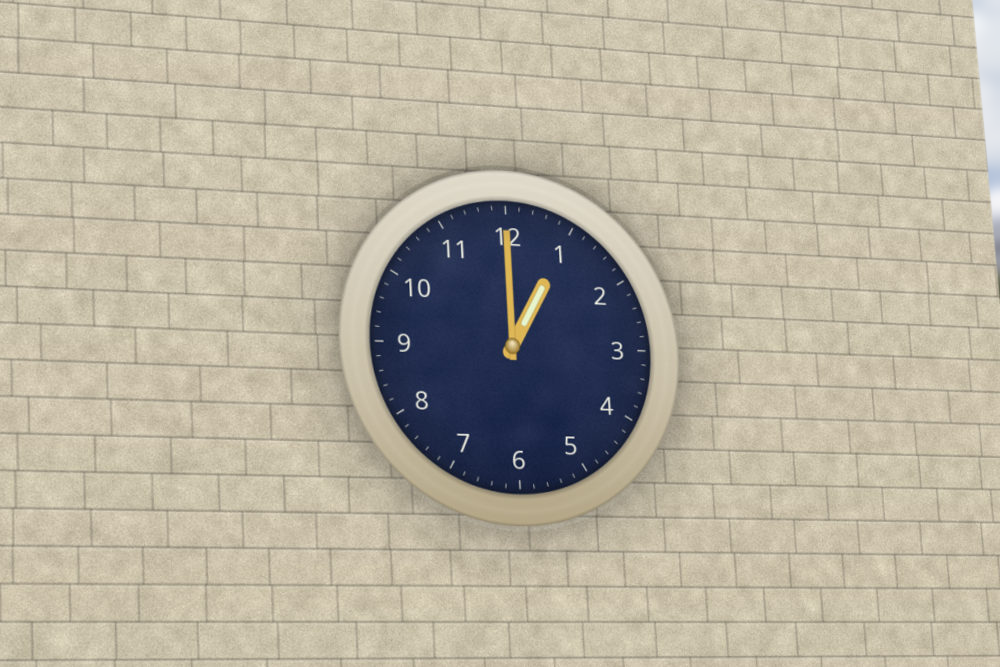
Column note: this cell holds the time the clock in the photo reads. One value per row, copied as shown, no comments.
1:00
